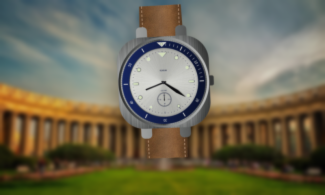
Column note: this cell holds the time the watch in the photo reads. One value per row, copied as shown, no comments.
8:21
